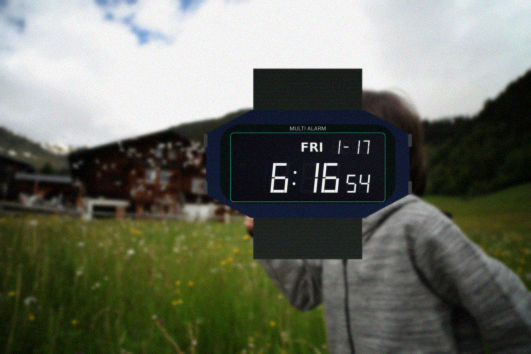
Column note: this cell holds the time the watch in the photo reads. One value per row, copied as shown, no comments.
6:16:54
